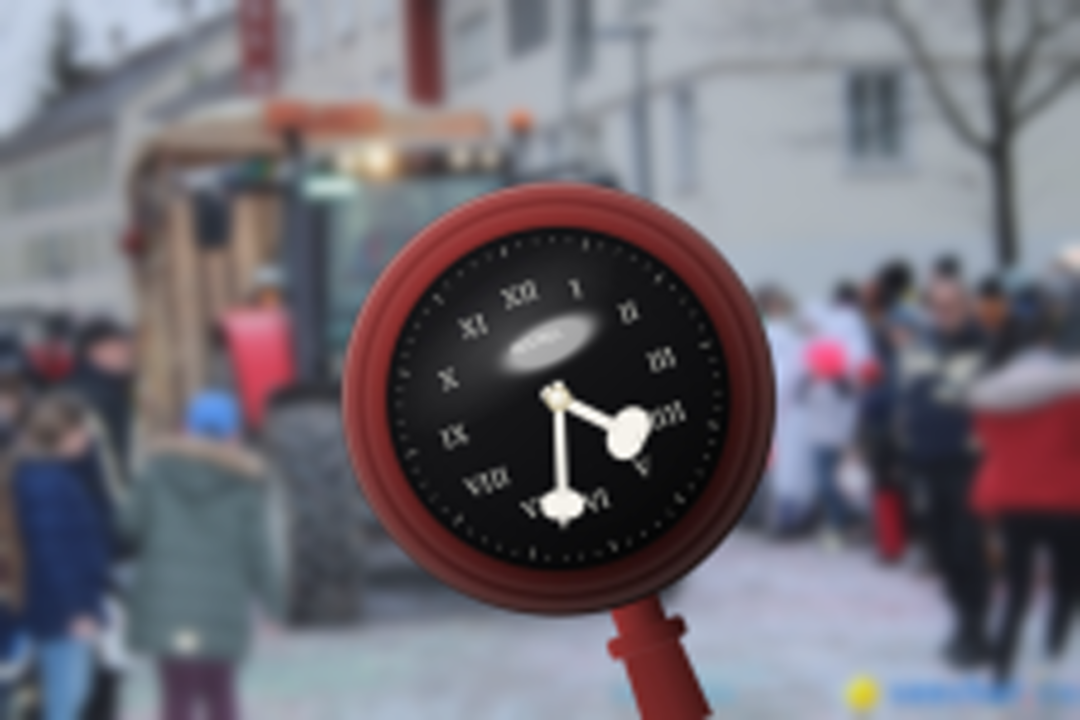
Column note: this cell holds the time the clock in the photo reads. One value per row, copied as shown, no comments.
4:33
